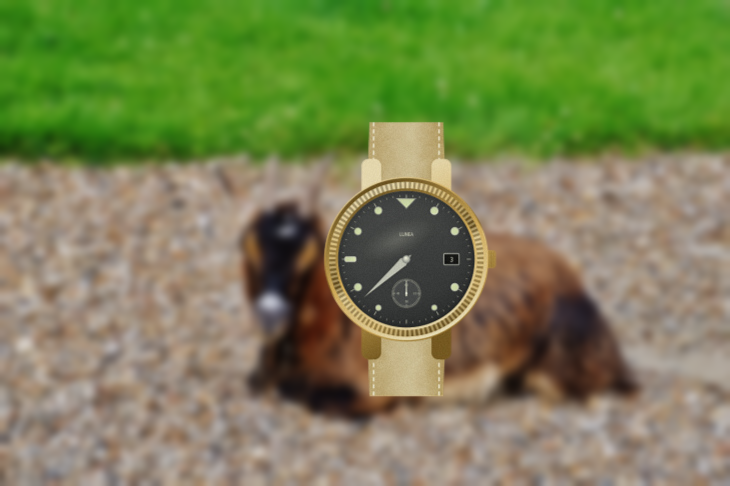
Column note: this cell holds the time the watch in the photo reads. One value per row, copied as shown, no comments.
7:38
